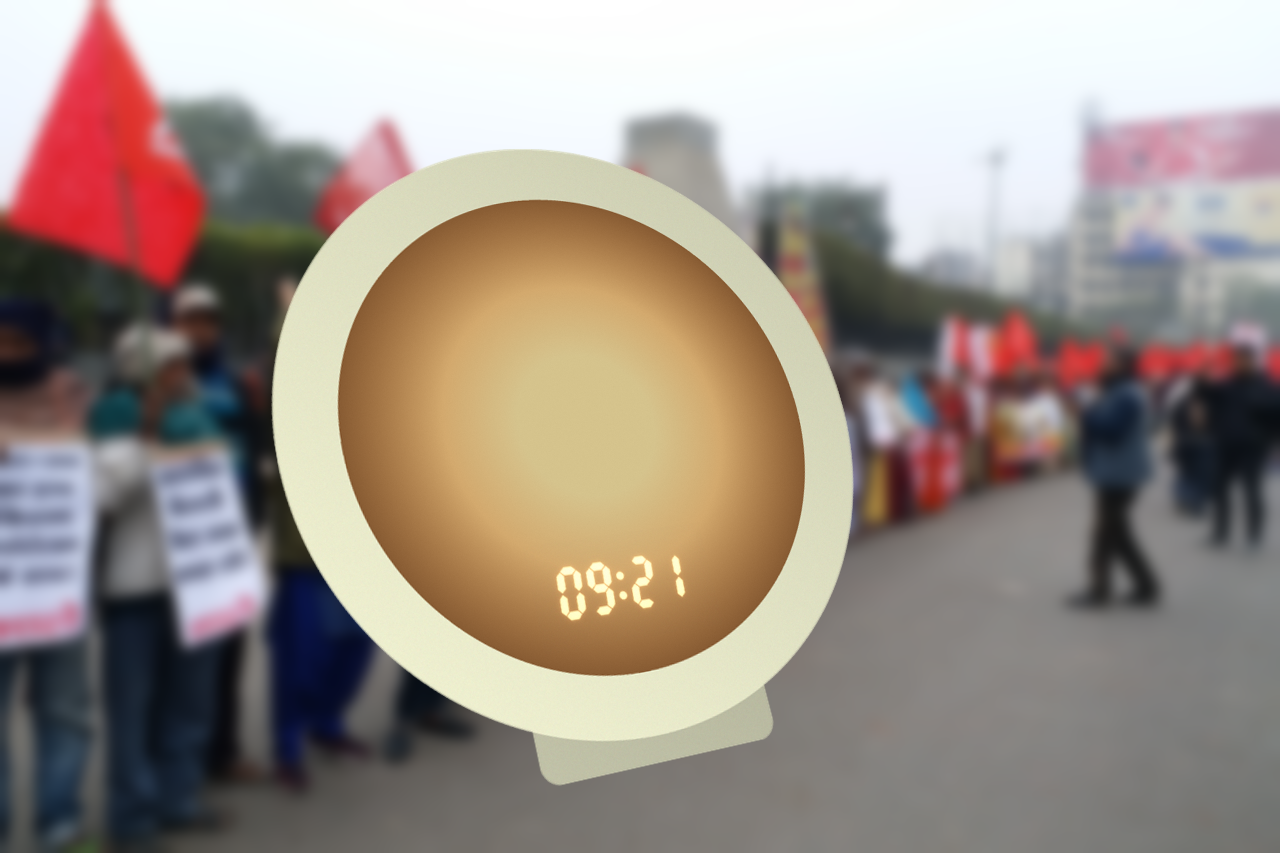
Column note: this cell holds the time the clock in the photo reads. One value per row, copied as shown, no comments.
9:21
